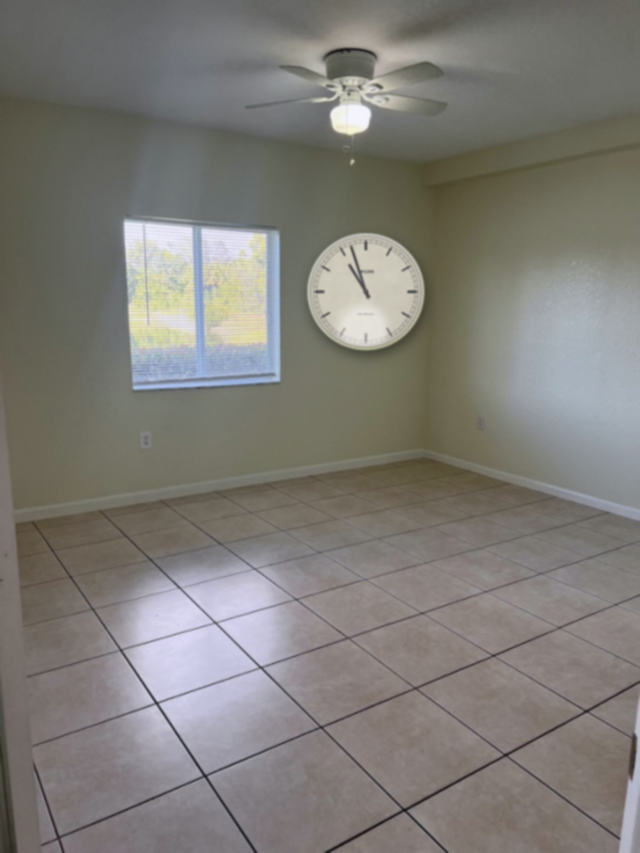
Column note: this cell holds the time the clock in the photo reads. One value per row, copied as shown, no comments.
10:57
